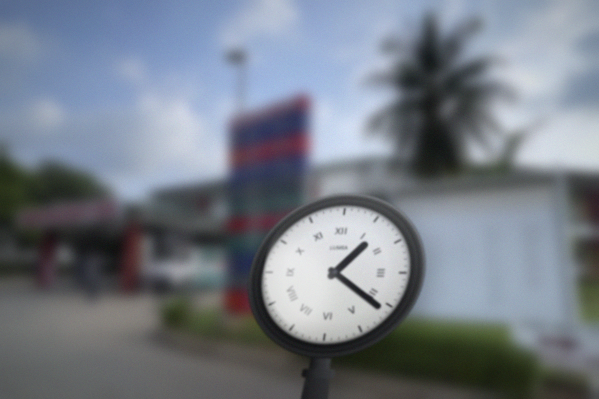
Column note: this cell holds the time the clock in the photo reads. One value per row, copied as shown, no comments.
1:21
